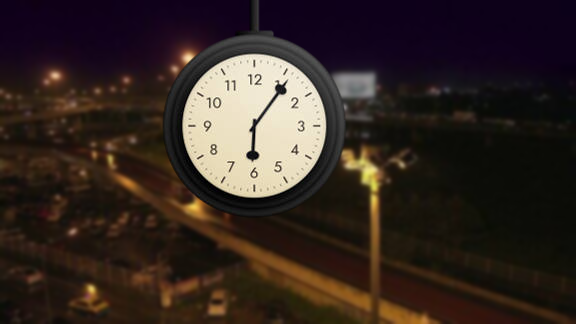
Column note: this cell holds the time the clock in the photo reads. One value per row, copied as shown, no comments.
6:06
